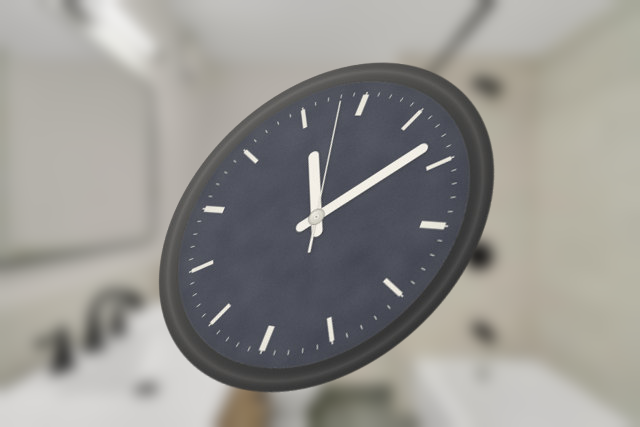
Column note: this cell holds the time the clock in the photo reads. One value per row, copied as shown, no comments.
11:07:58
